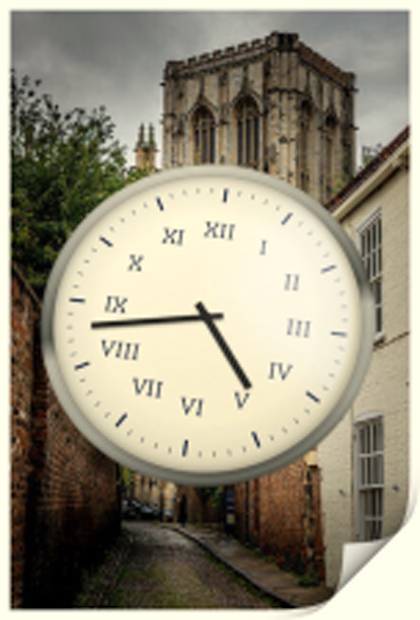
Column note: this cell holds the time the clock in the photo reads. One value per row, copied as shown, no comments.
4:43
